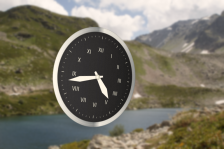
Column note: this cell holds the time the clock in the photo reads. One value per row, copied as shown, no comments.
4:43
